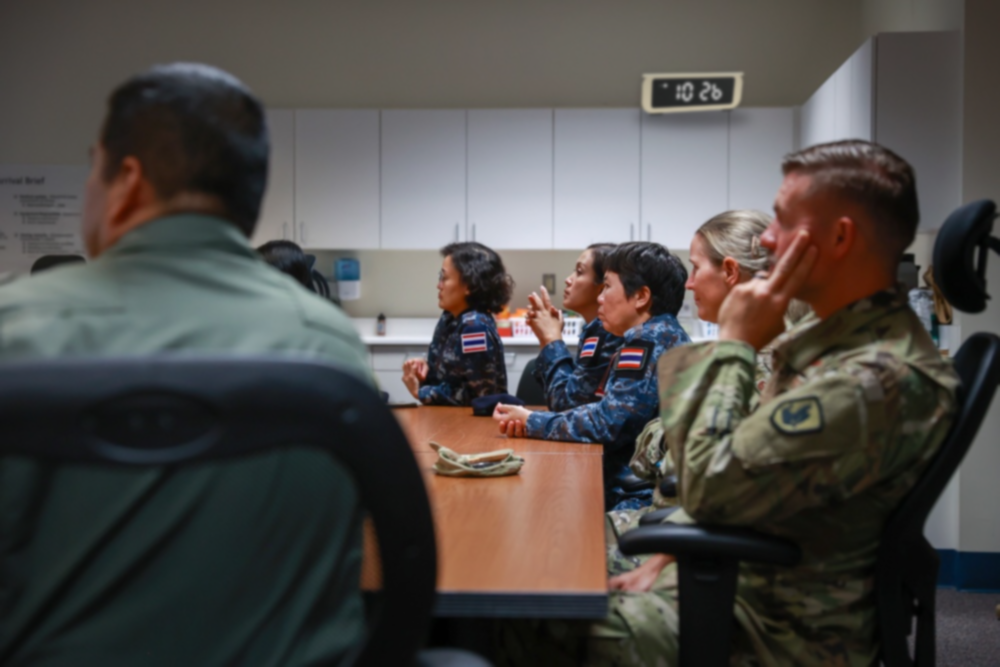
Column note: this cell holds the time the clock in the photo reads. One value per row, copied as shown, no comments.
10:26
